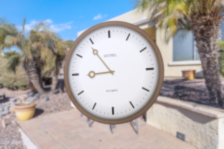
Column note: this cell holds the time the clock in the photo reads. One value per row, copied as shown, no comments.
8:54
